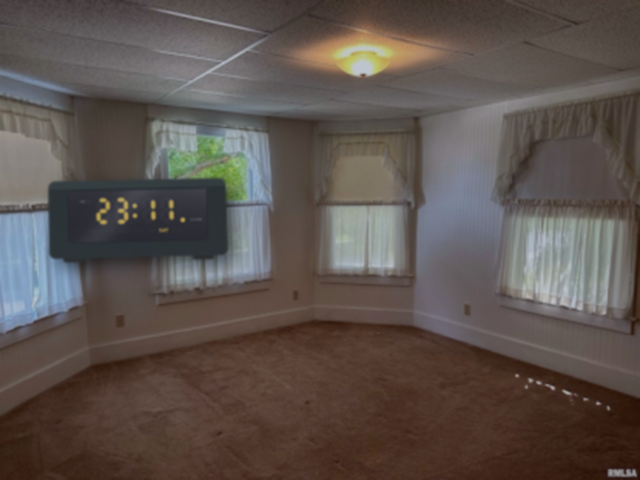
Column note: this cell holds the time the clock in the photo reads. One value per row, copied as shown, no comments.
23:11
